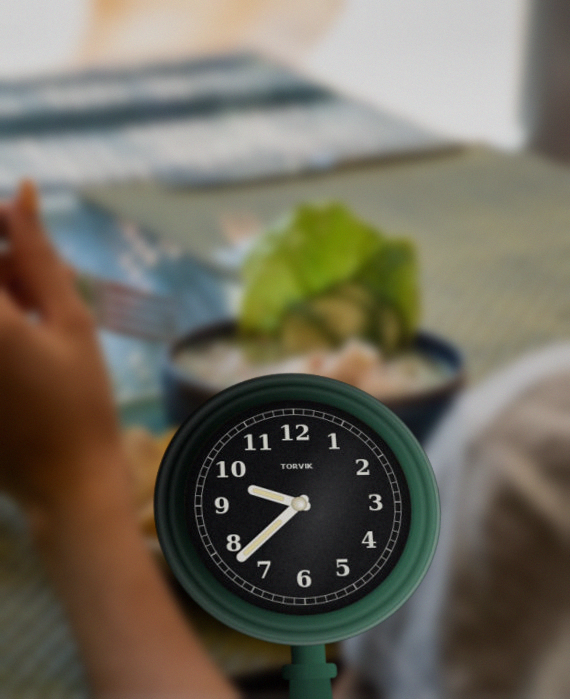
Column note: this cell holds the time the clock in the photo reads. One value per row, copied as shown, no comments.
9:38
